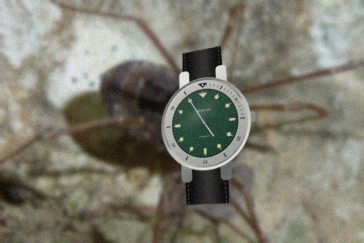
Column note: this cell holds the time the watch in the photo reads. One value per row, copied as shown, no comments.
4:55
